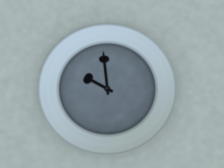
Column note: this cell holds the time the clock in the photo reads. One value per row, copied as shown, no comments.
9:59
